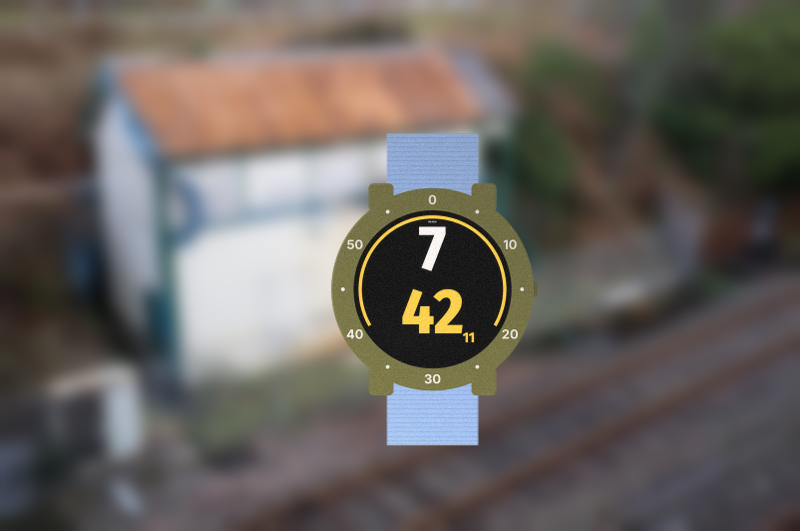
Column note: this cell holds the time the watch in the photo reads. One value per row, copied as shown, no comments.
7:42:11
